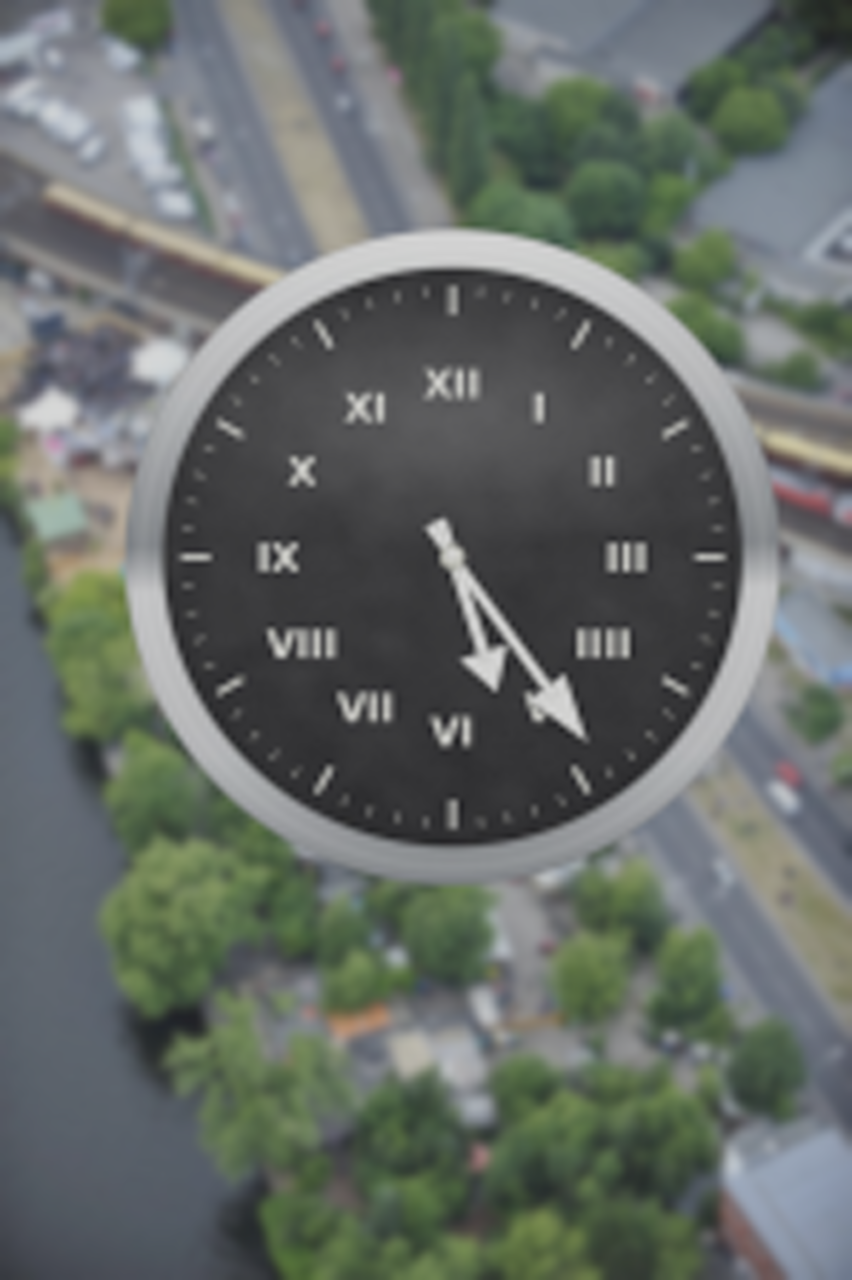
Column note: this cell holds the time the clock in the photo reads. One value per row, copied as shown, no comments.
5:24
